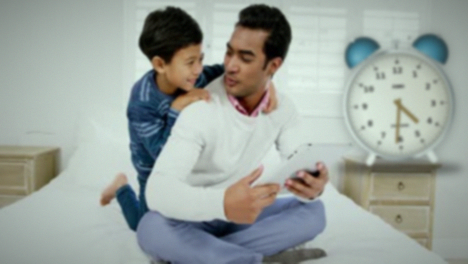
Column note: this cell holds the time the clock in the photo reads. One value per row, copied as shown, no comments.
4:31
